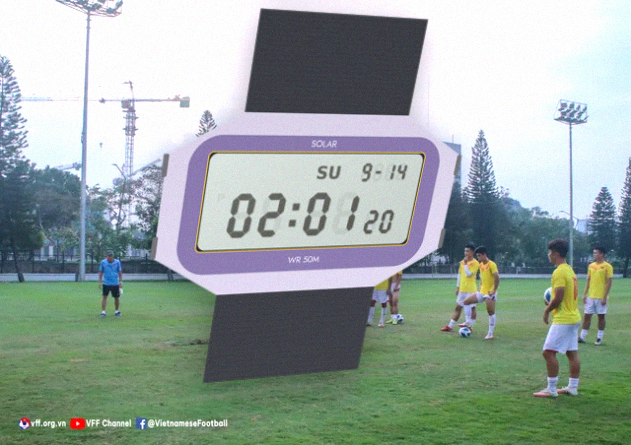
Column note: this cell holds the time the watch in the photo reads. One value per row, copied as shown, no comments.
2:01:20
